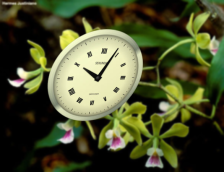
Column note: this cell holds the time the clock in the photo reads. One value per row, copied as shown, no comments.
10:04
